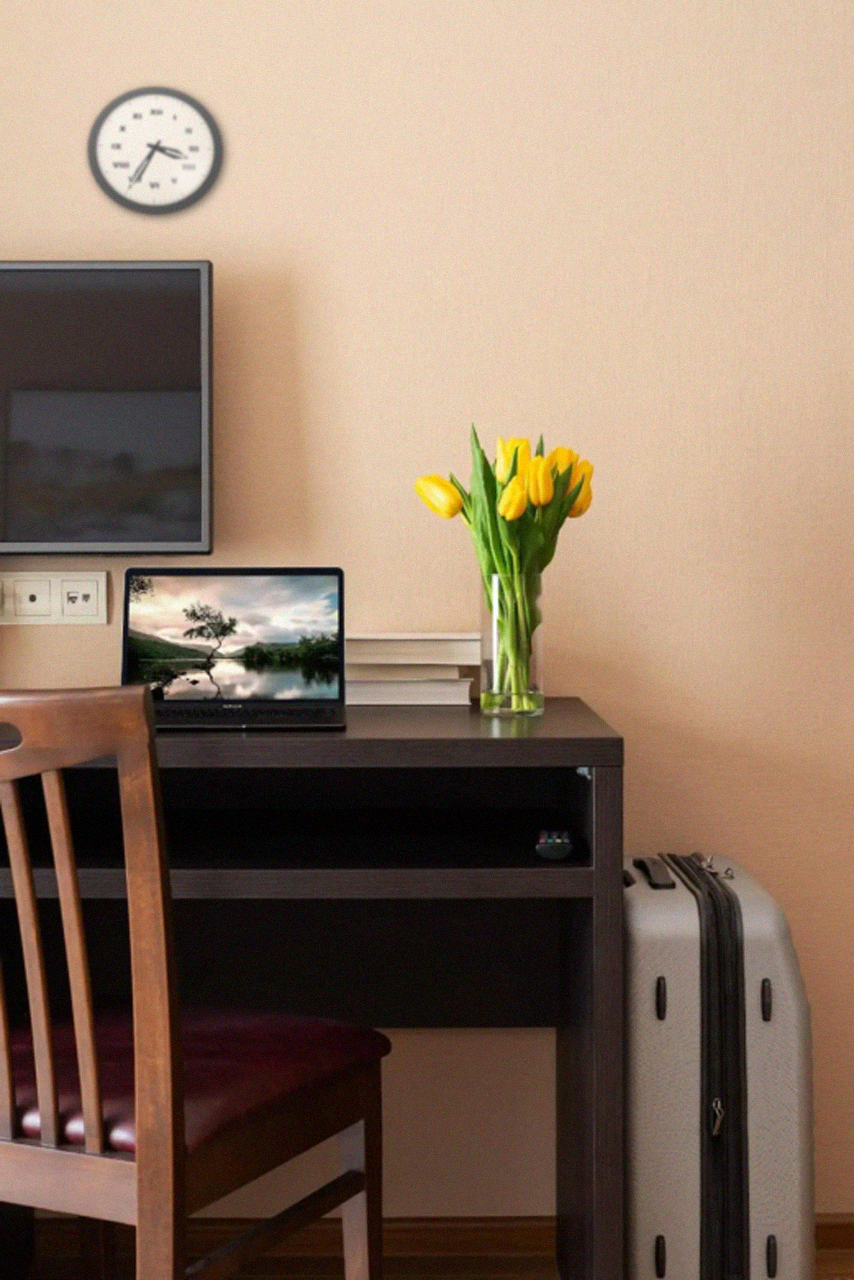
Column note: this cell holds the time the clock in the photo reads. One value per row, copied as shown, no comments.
3:35
